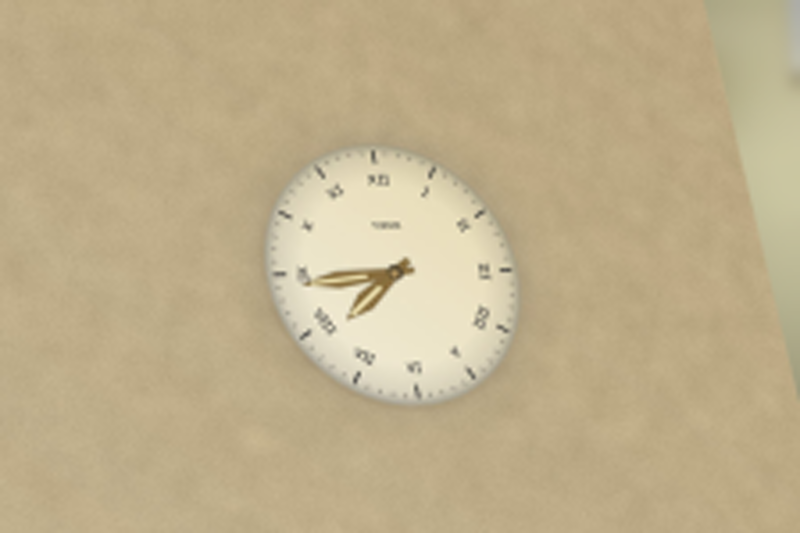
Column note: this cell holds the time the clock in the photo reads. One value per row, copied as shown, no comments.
7:44
